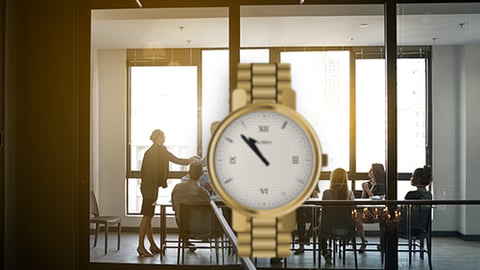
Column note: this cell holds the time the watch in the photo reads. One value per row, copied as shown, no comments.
10:53
